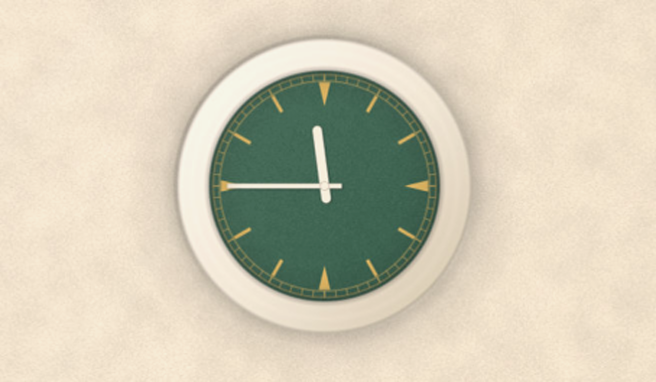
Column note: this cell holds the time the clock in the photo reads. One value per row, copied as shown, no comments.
11:45
